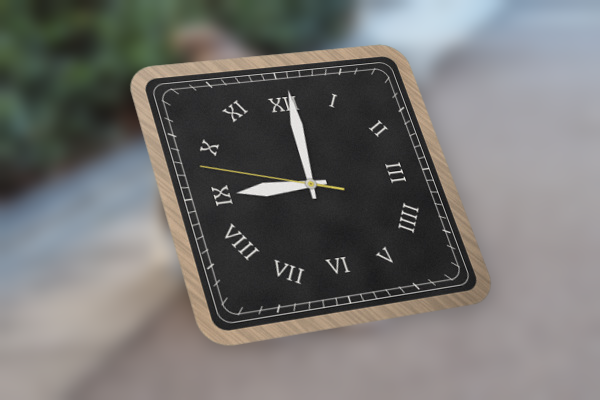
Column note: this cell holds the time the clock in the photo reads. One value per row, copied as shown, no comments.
9:00:48
